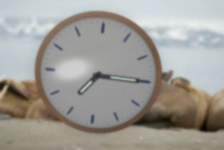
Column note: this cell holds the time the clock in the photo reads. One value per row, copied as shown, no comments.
7:15
